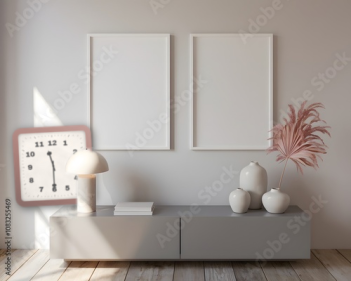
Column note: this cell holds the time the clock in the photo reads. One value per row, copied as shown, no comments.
11:30
